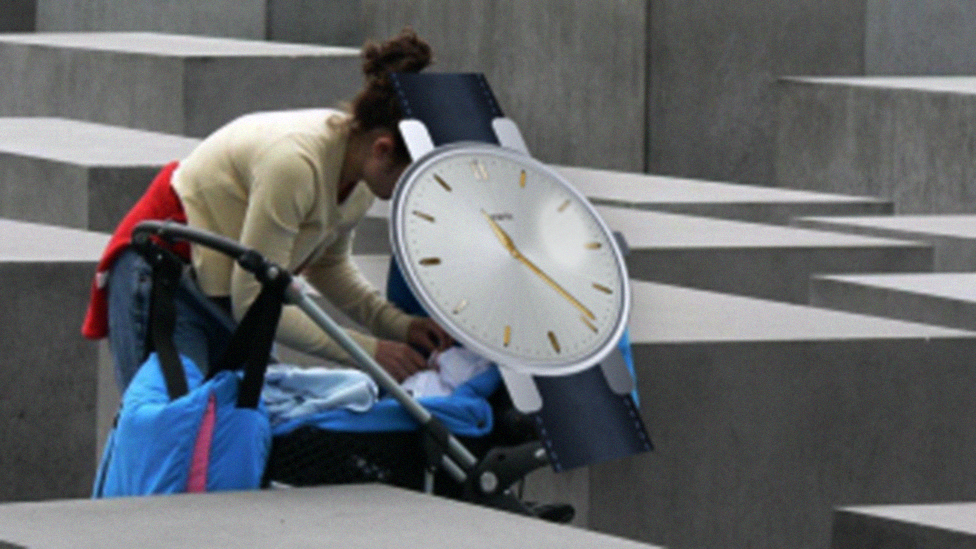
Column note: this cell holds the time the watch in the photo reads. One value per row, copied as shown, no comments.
11:24
